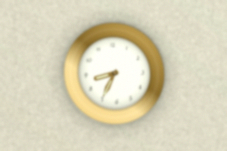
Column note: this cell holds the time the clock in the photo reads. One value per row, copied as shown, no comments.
8:35
